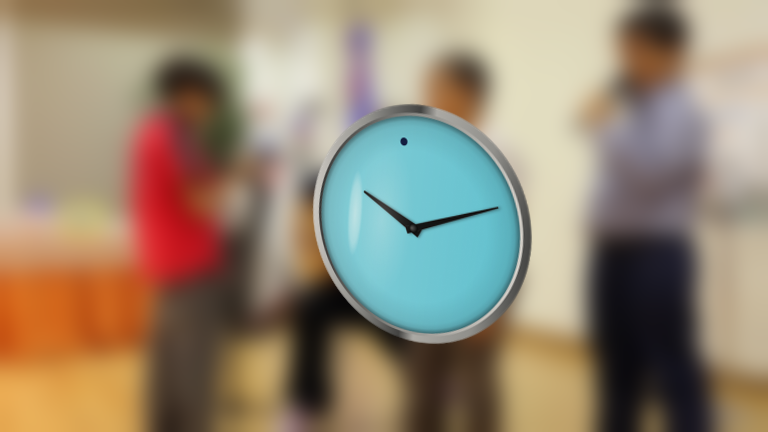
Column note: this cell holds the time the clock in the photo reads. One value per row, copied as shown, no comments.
10:13
